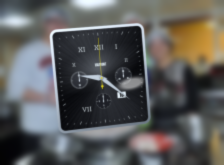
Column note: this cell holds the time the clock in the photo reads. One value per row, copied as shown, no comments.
9:22
